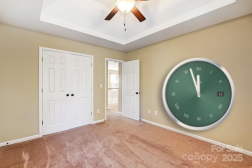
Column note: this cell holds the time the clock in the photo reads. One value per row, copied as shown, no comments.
11:57
